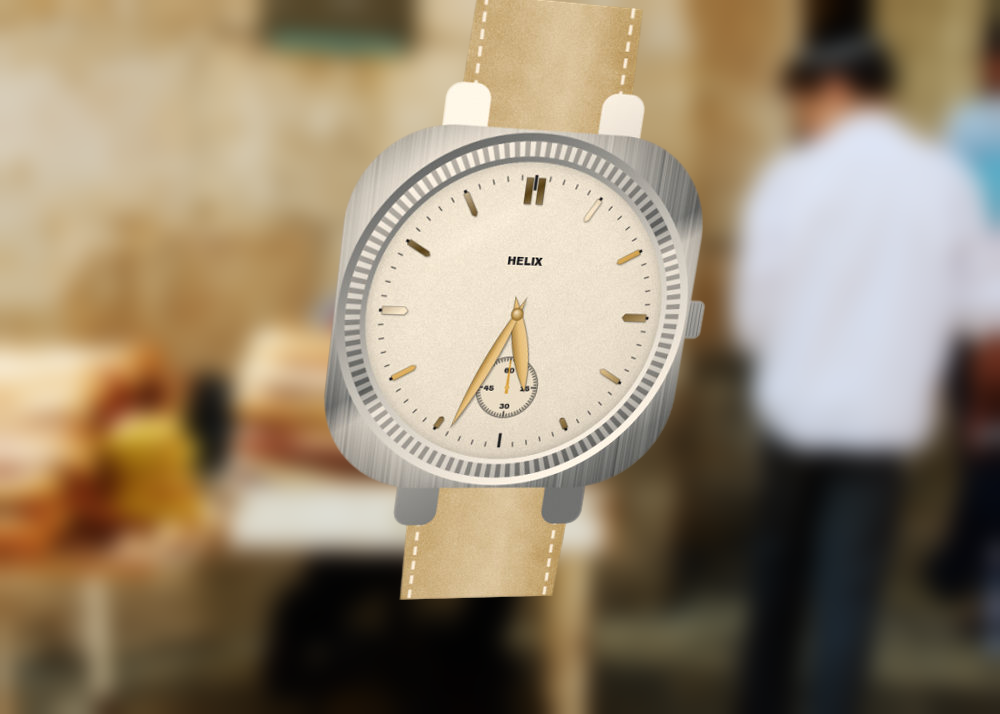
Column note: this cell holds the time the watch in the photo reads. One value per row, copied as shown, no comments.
5:34
